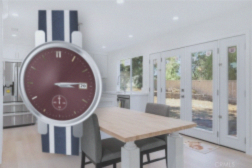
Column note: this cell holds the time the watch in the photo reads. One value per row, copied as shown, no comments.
3:14
